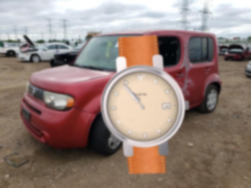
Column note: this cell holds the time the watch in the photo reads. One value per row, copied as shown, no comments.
10:54
